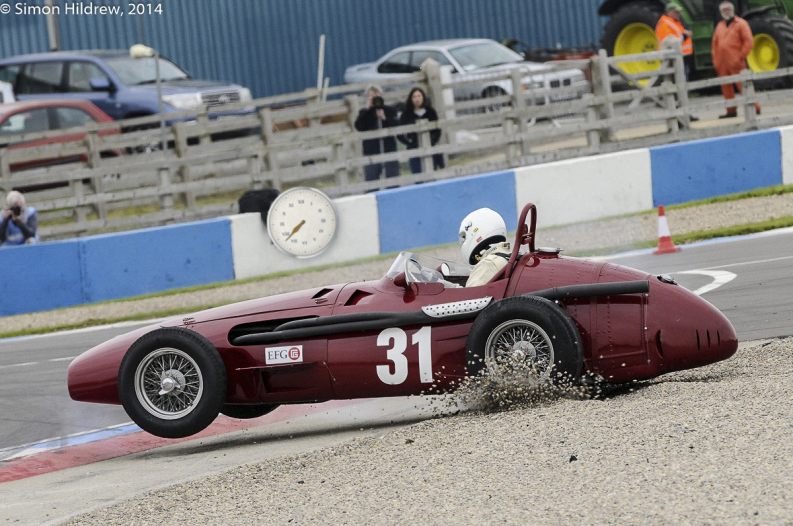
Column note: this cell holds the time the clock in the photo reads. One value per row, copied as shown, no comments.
7:38
